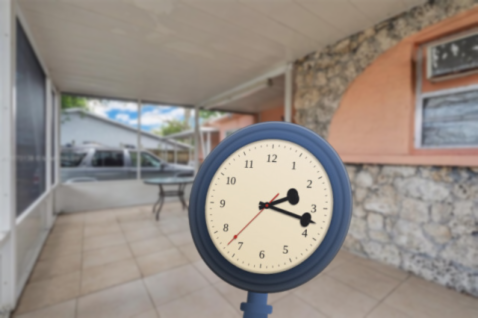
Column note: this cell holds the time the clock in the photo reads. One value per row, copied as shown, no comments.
2:17:37
